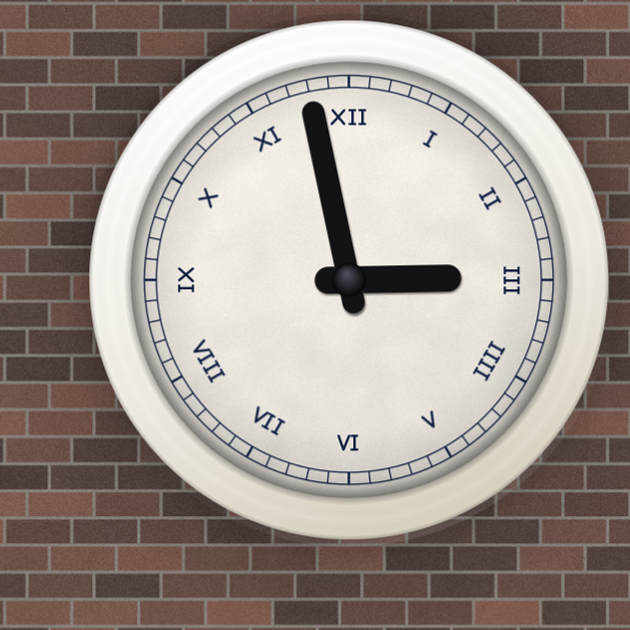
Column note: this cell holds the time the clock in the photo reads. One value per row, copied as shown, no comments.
2:58
